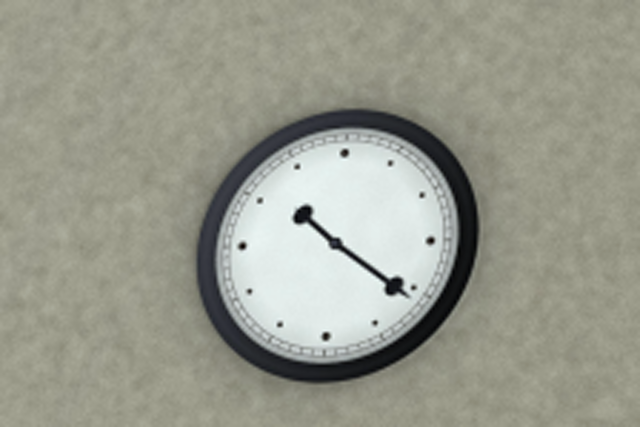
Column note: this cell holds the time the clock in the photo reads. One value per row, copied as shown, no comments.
10:21
